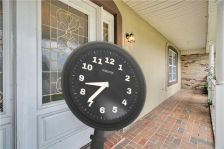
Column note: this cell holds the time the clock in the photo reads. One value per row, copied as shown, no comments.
8:36
